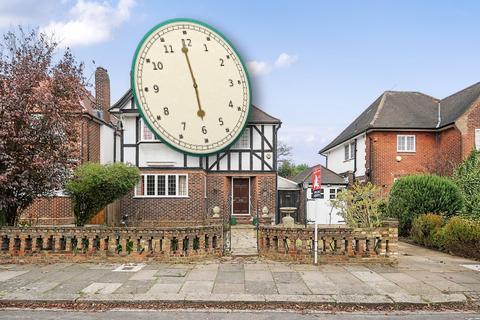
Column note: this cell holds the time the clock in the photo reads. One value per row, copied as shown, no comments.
5:59
